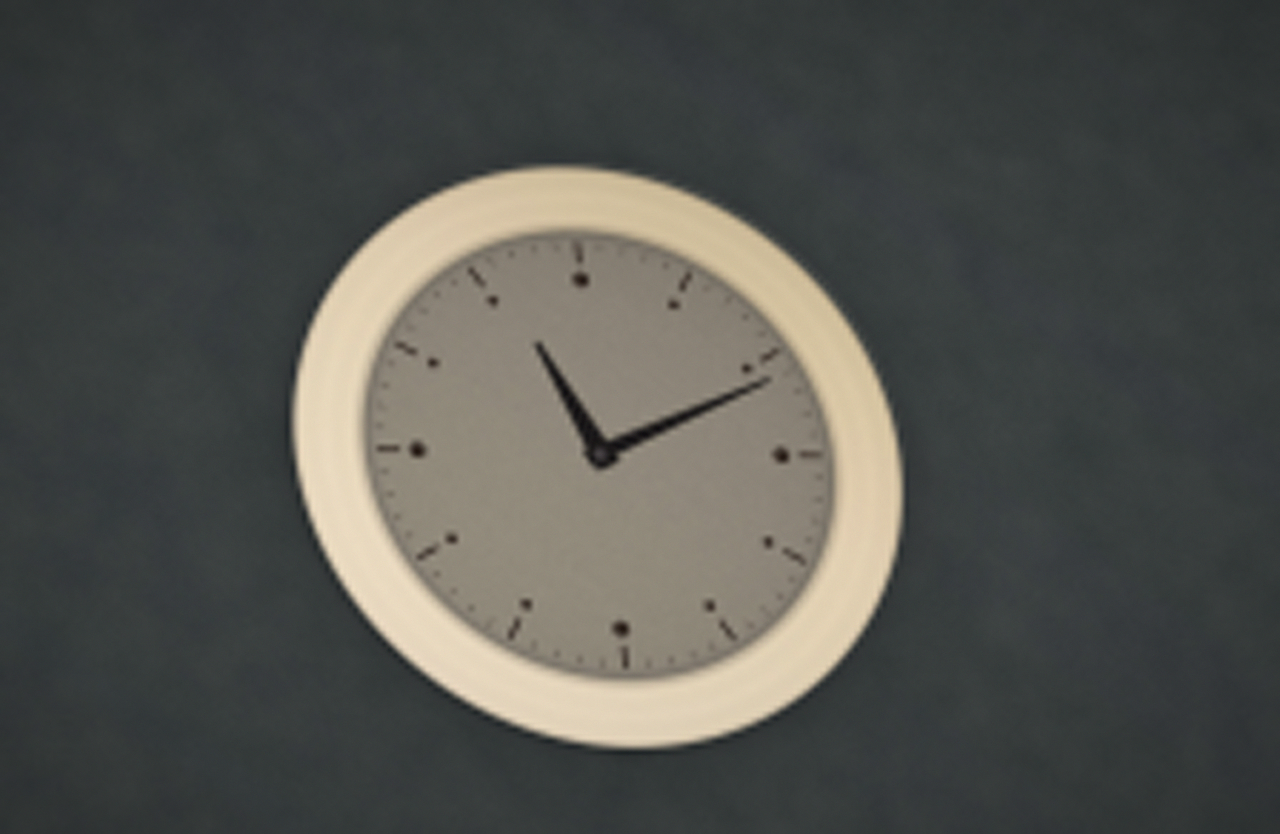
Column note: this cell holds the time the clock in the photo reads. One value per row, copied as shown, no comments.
11:11
